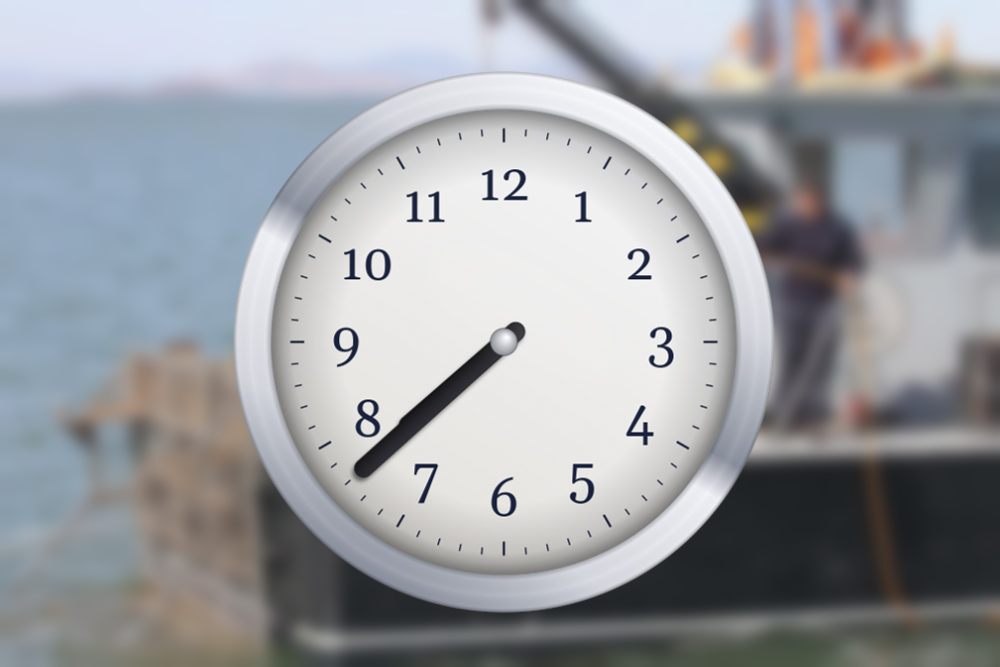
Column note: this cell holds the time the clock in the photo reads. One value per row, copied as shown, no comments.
7:38
